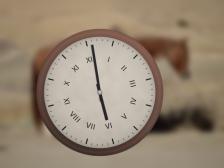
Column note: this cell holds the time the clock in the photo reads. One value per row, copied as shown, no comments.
6:01
